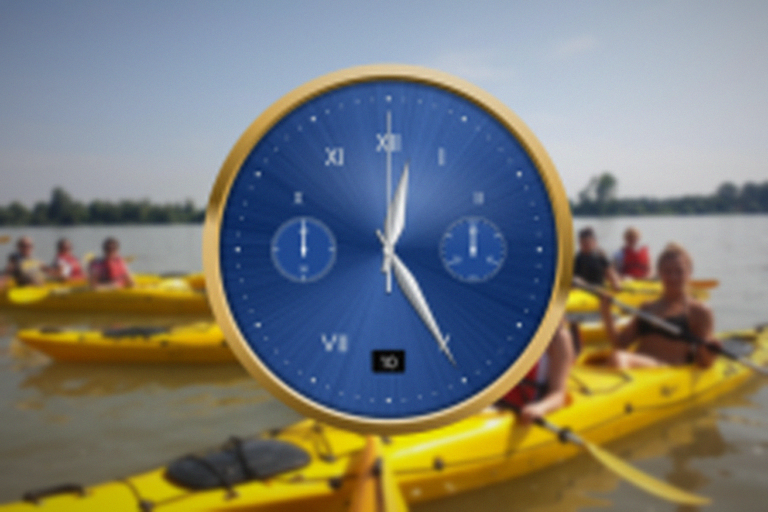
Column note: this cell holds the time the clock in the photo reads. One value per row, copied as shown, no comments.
12:25
